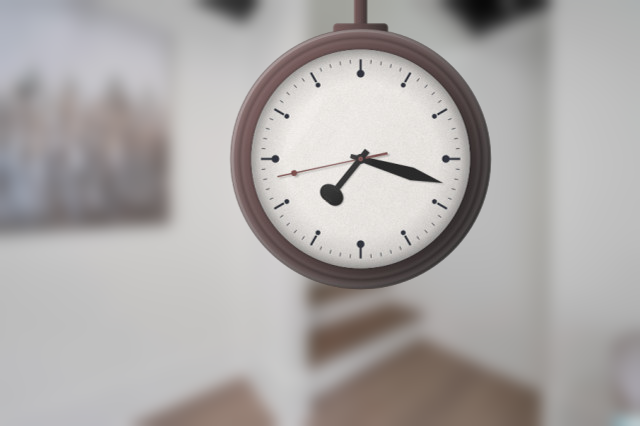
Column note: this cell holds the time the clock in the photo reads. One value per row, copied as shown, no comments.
7:17:43
